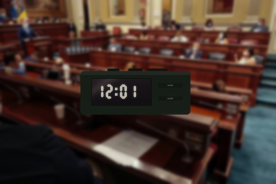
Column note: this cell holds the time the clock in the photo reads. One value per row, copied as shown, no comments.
12:01
